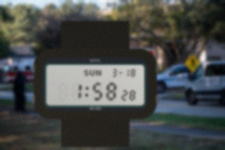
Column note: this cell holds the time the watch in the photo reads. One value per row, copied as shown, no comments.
1:58
